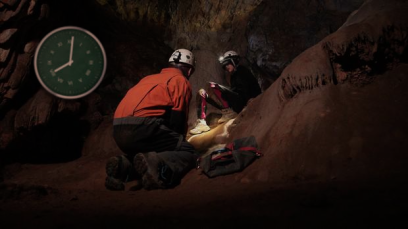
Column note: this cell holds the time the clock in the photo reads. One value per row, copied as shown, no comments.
8:01
